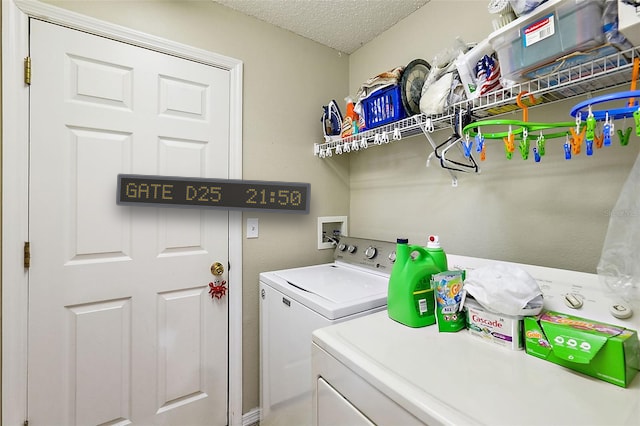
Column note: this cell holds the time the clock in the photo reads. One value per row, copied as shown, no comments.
21:50
